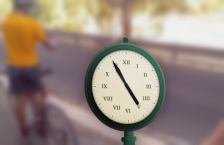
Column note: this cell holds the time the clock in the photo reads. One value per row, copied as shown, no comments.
4:55
